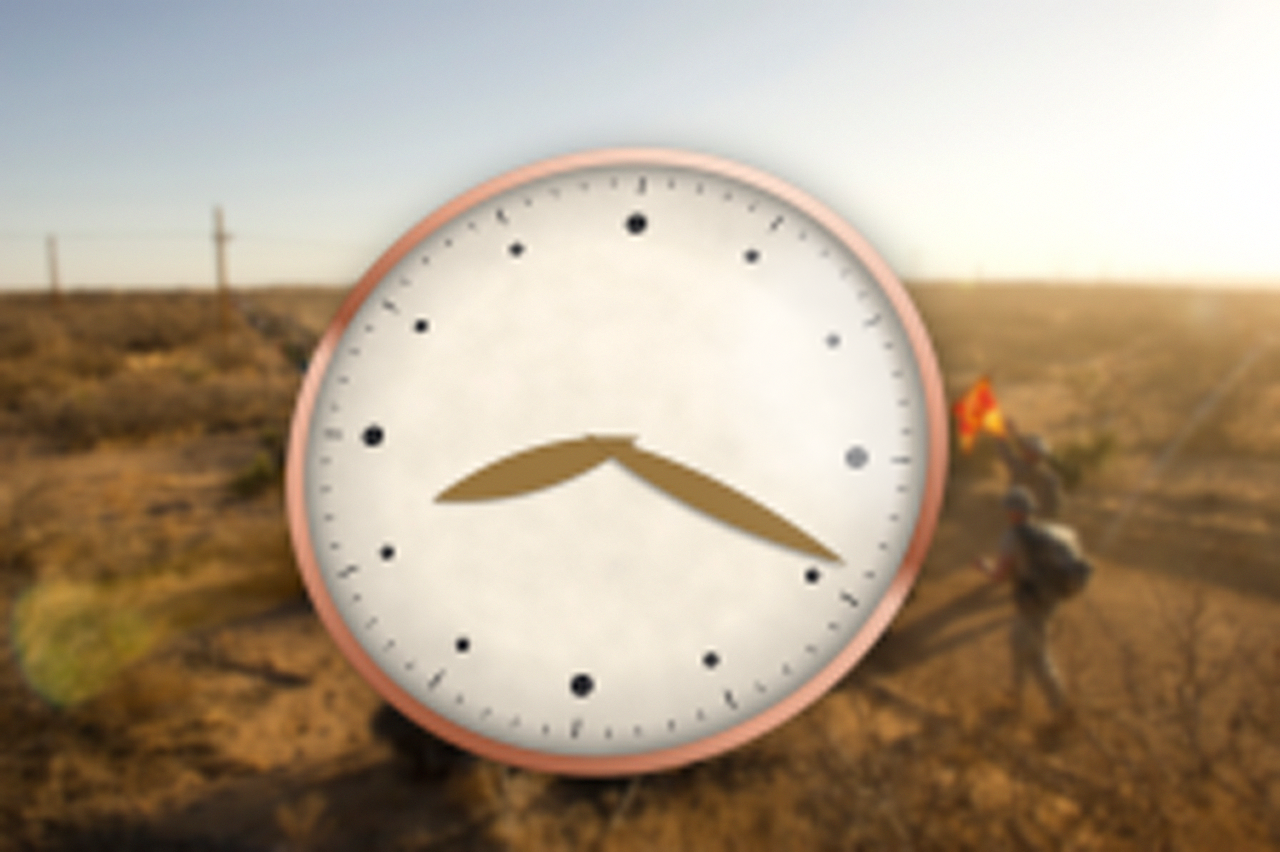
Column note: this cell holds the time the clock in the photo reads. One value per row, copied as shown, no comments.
8:19
